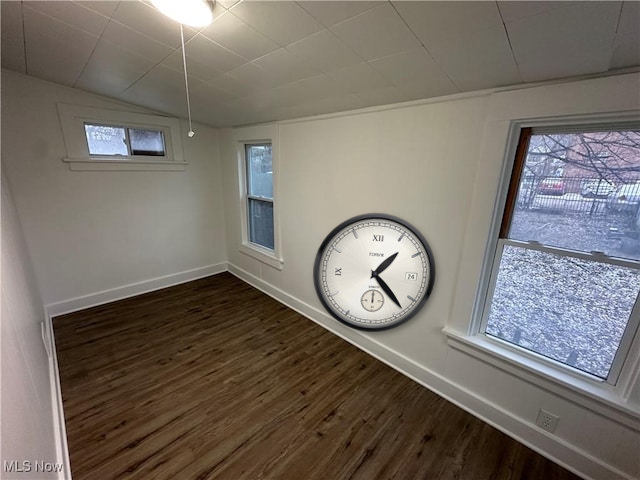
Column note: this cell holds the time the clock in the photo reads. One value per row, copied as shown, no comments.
1:23
